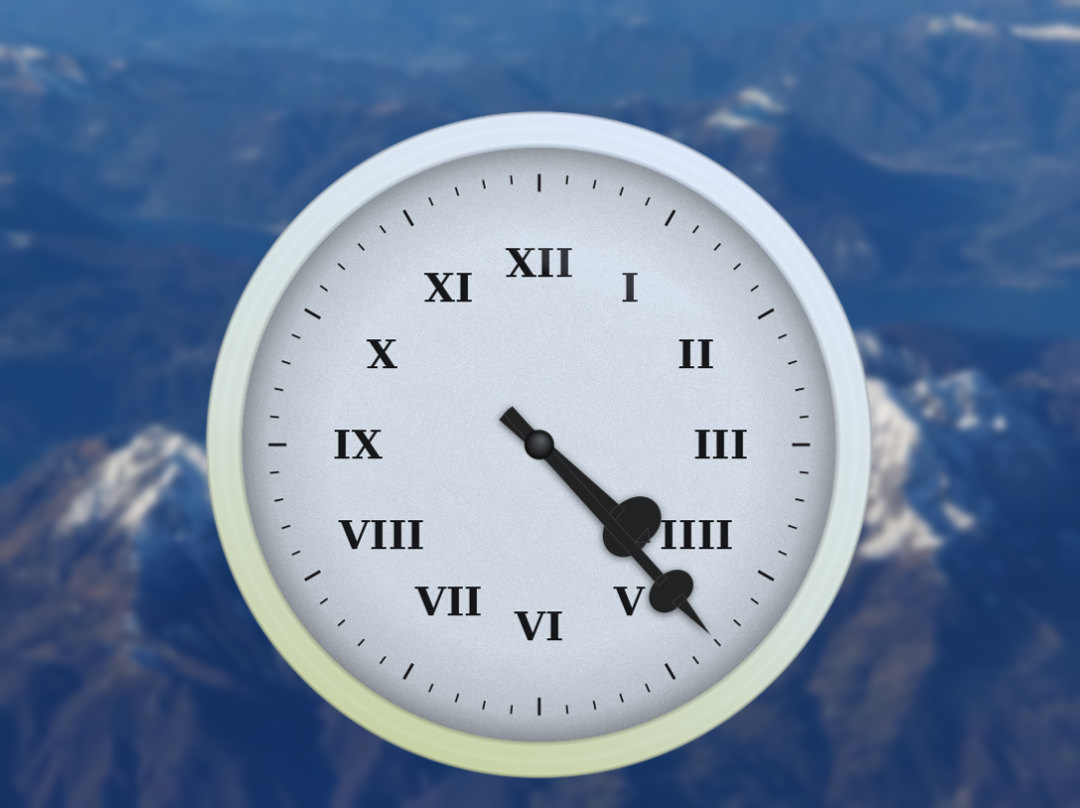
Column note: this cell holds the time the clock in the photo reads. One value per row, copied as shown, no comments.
4:23
